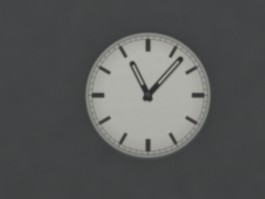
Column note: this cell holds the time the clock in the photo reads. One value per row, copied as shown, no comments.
11:07
